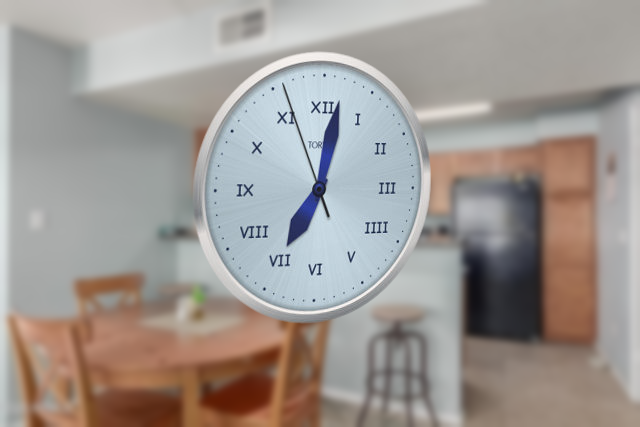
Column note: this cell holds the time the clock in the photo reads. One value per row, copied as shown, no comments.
7:01:56
